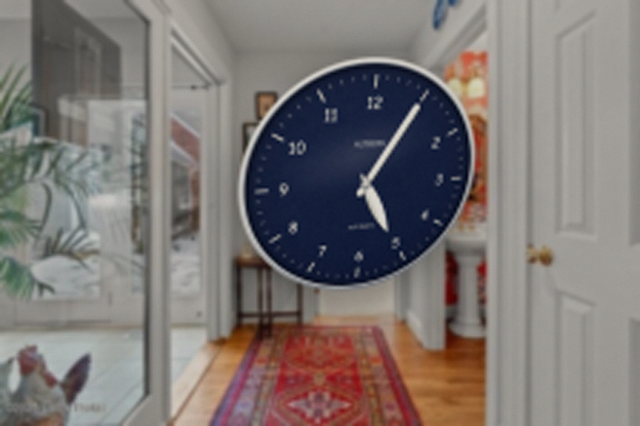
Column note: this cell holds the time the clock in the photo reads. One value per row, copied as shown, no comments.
5:05
